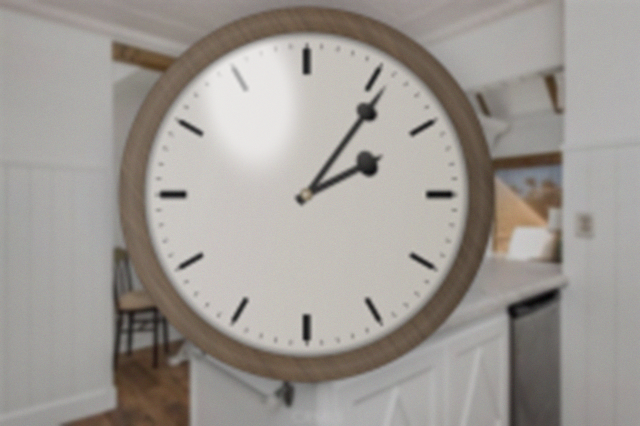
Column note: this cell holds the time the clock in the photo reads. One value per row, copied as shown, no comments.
2:06
